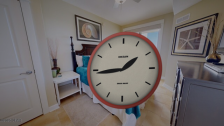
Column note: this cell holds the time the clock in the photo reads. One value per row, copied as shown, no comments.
1:44
